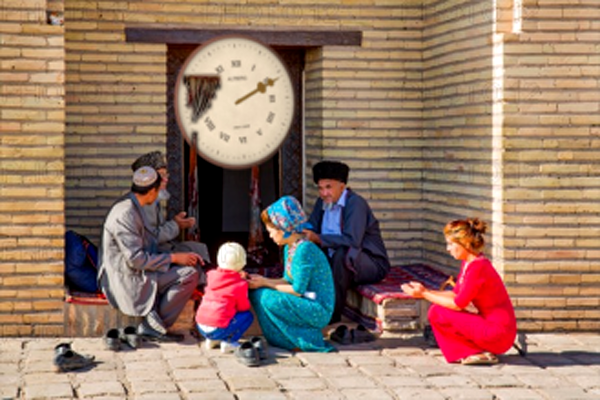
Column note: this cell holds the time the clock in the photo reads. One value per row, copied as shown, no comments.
2:11
